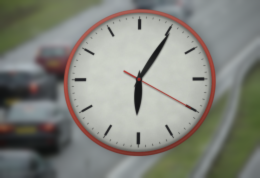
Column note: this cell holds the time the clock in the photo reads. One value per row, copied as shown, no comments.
6:05:20
